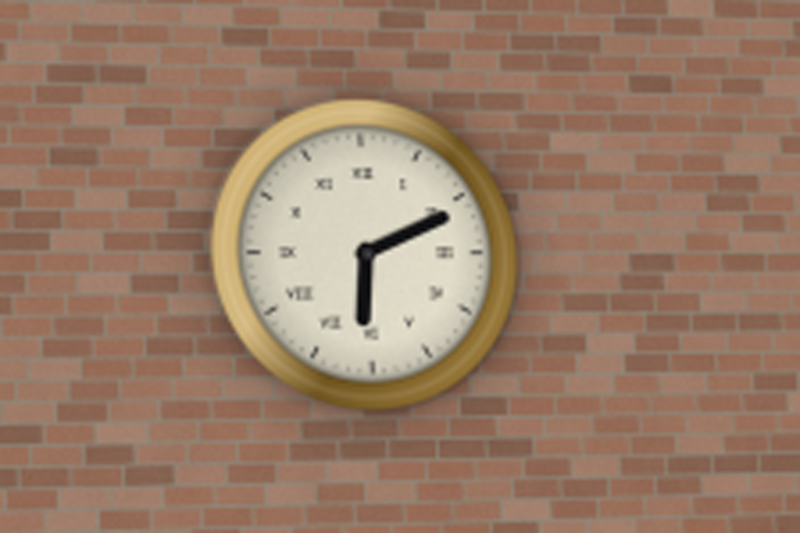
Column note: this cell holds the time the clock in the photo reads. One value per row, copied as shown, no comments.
6:11
